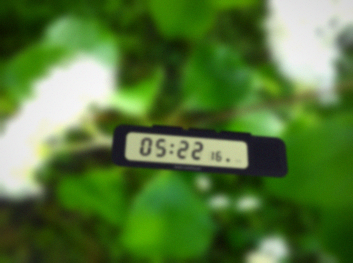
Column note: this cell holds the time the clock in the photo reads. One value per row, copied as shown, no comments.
5:22
